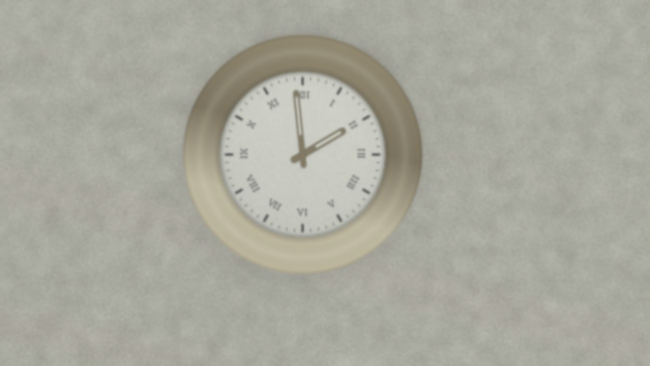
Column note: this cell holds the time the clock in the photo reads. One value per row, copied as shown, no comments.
1:59
